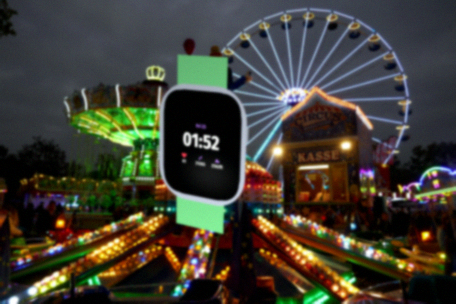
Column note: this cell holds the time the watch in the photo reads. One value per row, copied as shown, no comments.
1:52
